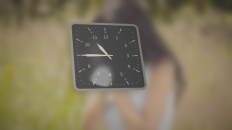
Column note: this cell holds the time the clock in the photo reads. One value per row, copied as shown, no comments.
10:45
